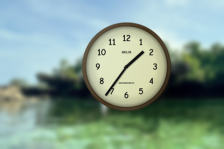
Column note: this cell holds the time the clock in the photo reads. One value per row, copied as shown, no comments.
1:36
